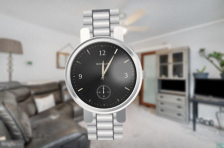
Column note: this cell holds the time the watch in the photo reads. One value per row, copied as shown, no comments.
12:05
